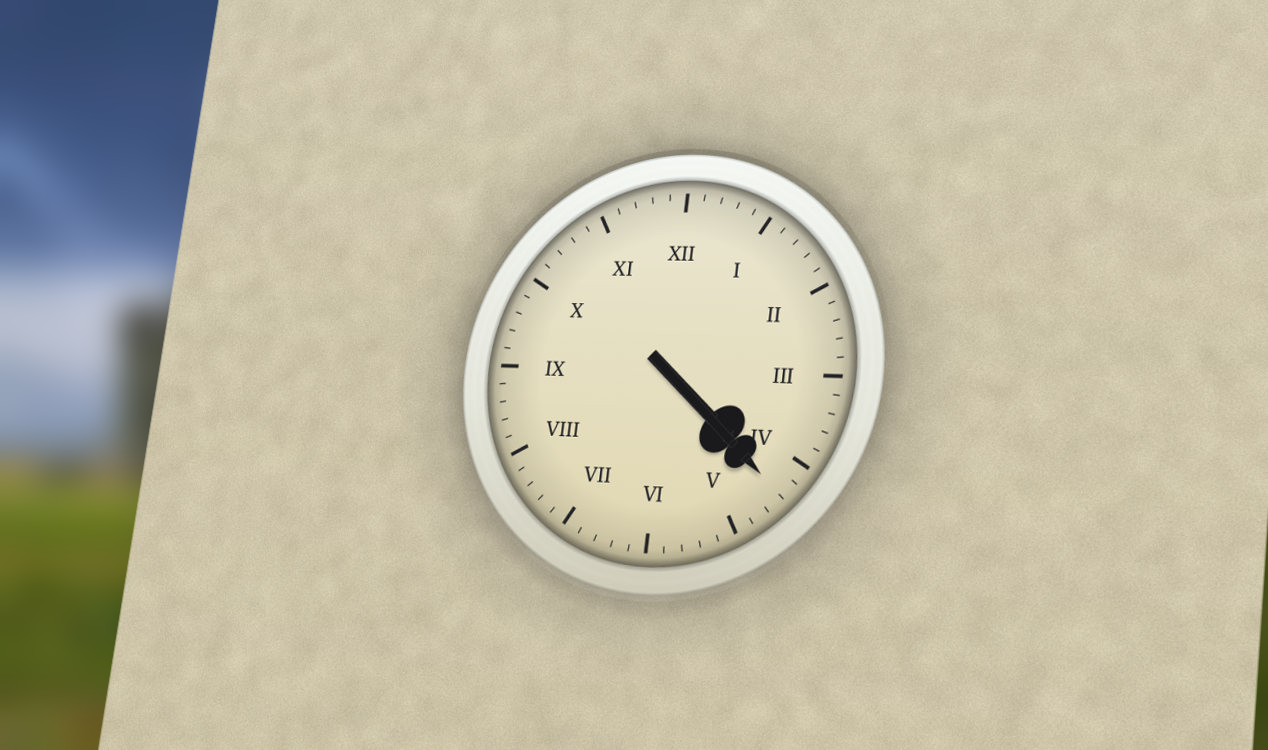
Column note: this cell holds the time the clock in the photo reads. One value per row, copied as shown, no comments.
4:22
